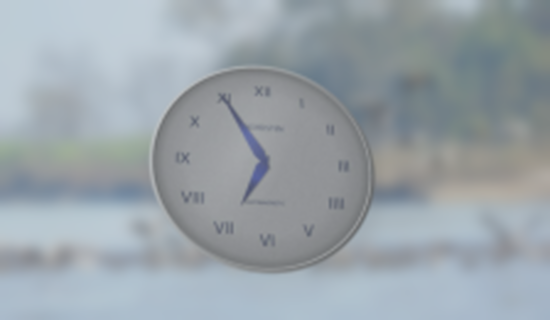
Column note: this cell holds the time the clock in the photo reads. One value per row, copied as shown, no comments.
6:55
